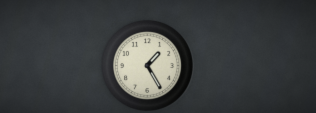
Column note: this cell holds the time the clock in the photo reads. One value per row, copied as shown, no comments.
1:25
